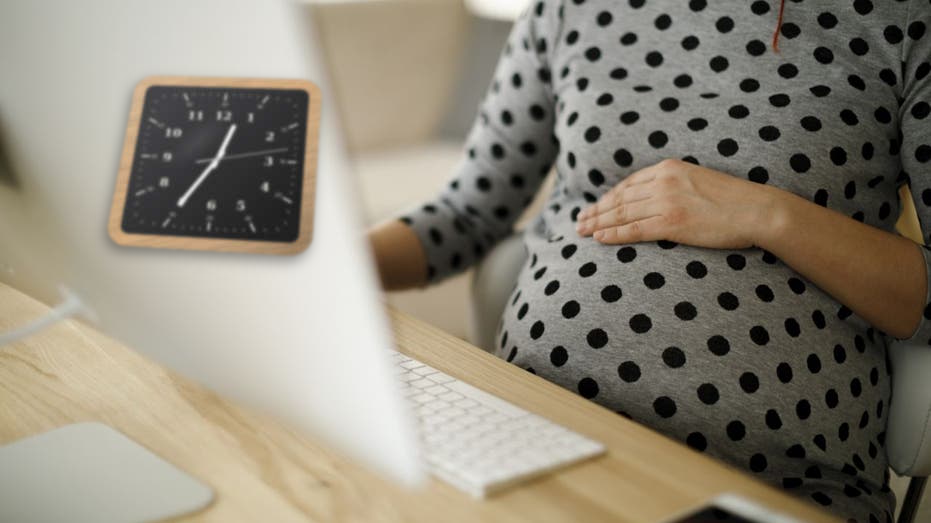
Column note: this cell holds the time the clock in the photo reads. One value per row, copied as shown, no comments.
12:35:13
